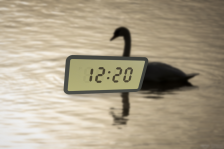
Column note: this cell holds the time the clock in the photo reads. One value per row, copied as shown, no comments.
12:20
